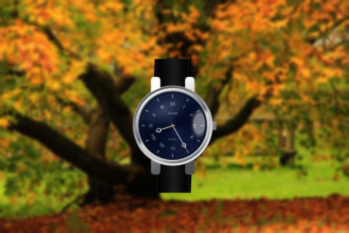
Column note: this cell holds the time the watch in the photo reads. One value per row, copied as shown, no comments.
8:25
